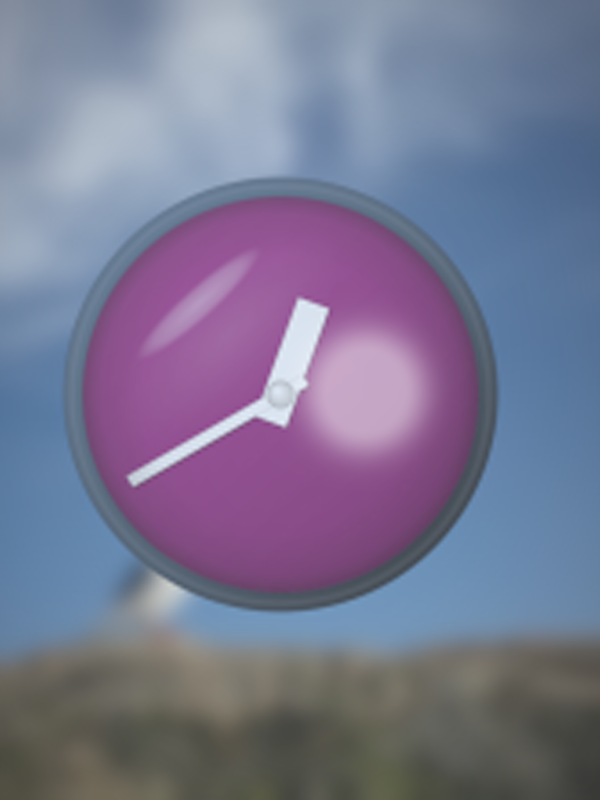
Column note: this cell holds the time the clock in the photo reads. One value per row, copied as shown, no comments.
12:40
